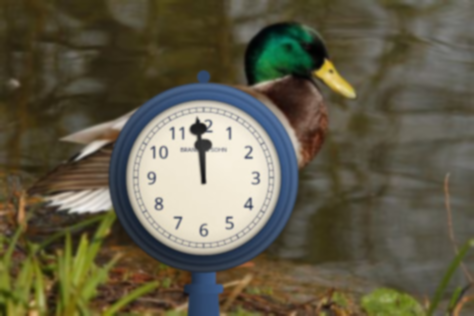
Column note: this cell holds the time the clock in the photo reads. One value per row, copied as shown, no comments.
11:59
